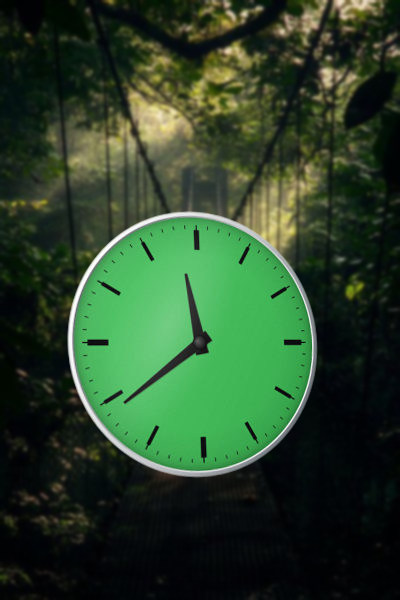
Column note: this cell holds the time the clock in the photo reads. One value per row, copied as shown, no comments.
11:39
